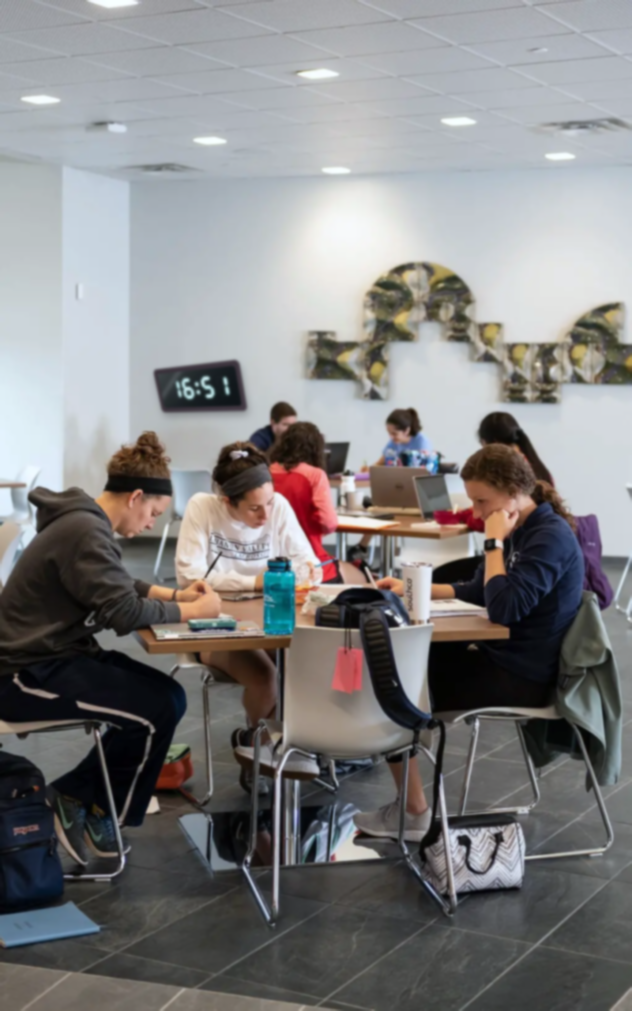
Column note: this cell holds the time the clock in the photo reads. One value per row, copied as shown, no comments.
16:51
